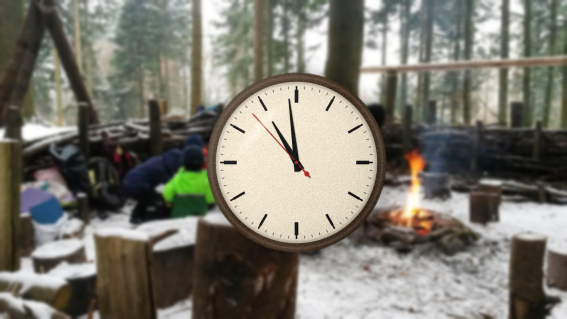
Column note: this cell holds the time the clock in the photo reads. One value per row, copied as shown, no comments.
10:58:53
